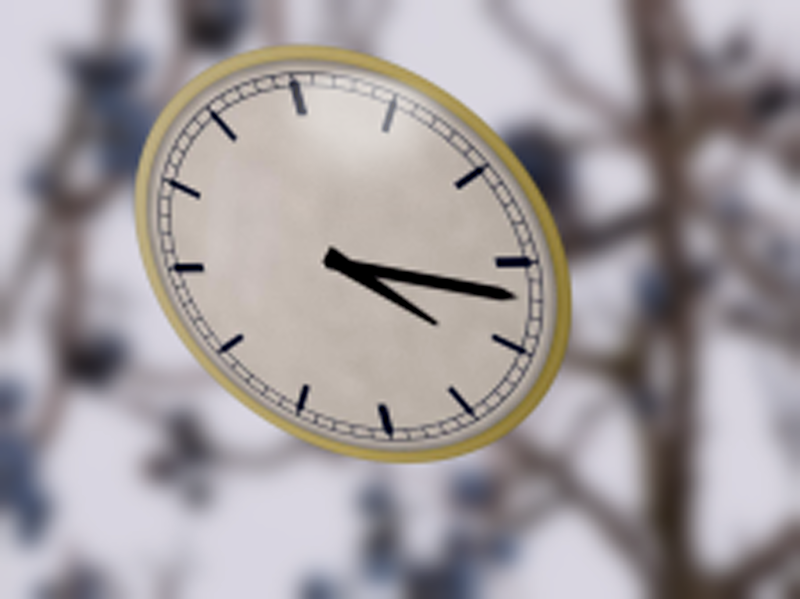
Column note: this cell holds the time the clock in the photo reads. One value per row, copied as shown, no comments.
4:17
